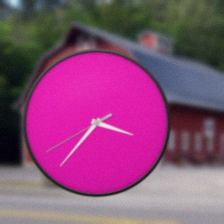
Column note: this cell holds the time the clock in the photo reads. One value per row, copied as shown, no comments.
3:36:40
